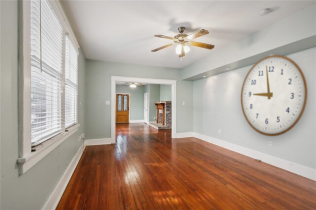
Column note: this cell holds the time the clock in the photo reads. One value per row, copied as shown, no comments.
8:58
